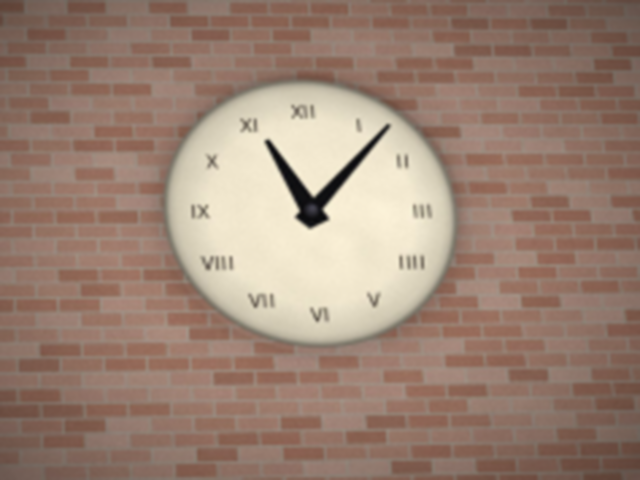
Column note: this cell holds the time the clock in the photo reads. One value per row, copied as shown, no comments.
11:07
